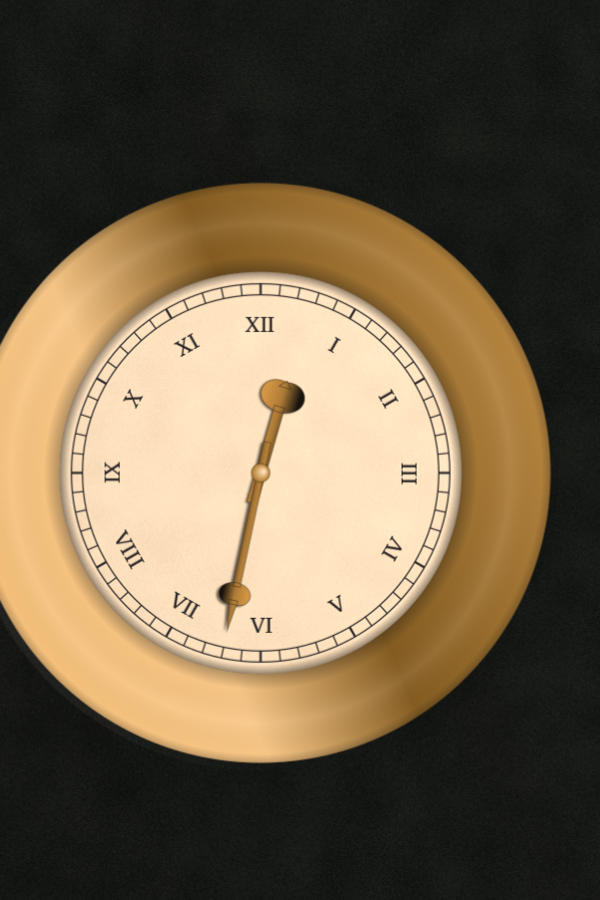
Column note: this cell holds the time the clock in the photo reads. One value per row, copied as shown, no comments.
12:32
